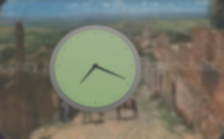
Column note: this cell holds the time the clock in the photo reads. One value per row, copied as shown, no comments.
7:19
